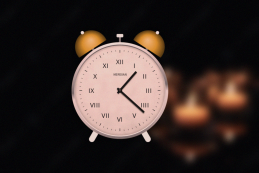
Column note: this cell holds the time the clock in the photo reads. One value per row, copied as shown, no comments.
1:22
